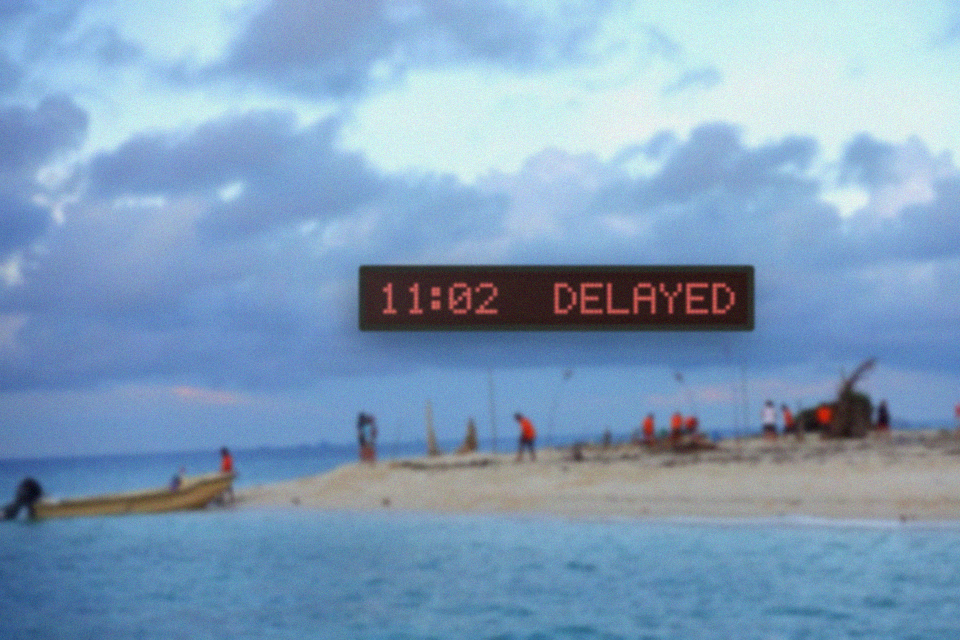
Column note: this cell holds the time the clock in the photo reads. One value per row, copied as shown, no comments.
11:02
